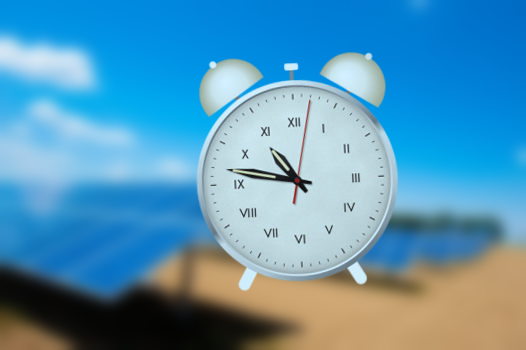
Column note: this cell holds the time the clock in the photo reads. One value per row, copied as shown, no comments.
10:47:02
